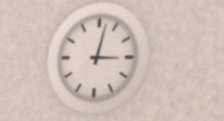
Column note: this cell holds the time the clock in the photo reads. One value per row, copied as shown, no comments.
3:02
